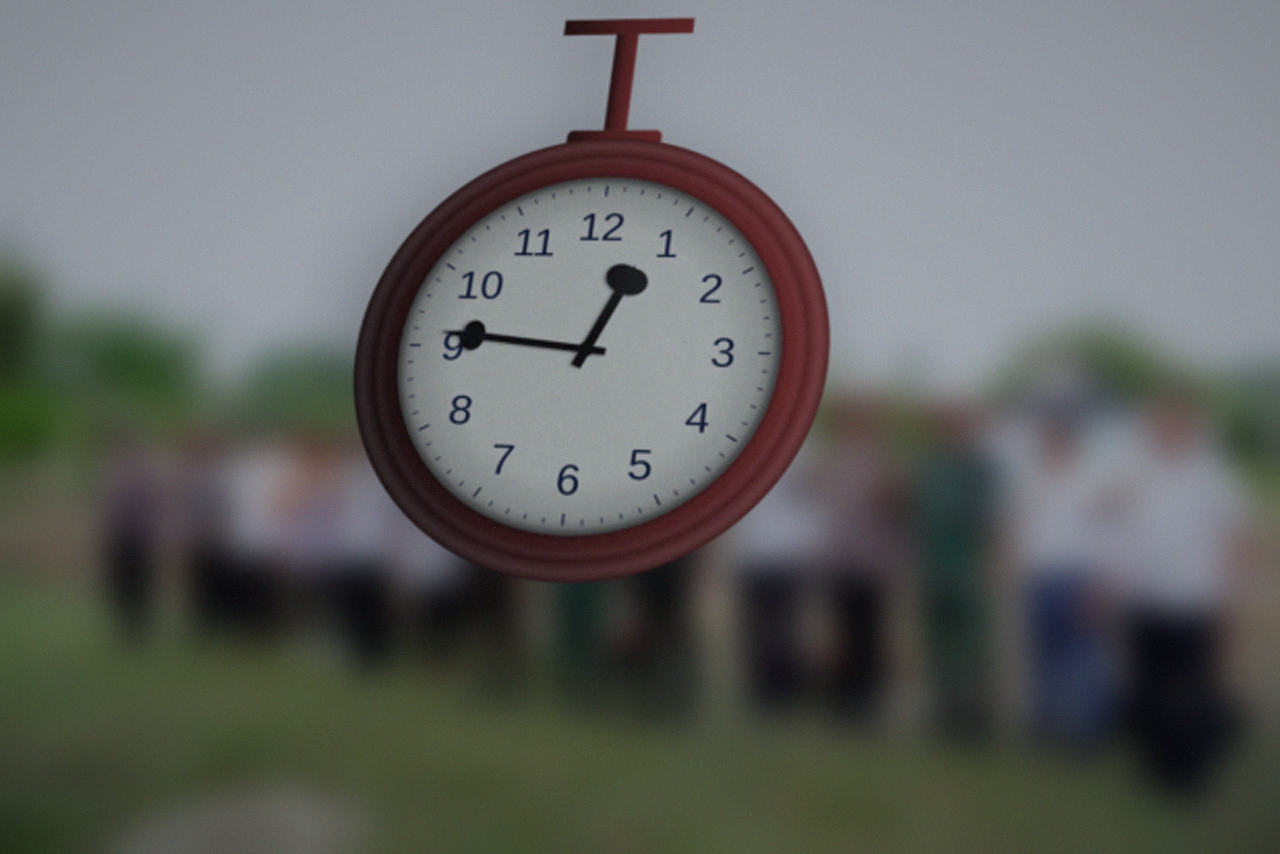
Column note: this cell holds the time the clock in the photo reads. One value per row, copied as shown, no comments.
12:46
